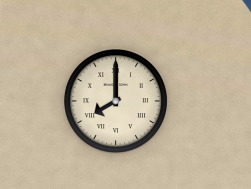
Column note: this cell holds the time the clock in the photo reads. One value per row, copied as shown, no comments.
8:00
